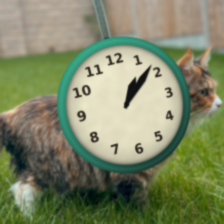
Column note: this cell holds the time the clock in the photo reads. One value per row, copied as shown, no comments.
1:08
